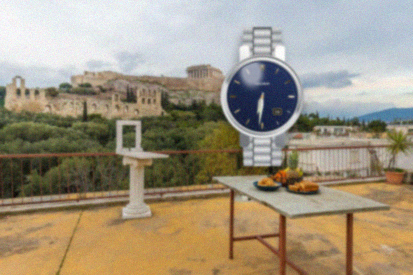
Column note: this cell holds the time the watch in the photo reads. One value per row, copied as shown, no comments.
6:31
